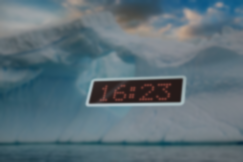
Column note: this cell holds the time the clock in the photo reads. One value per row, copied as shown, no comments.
16:23
